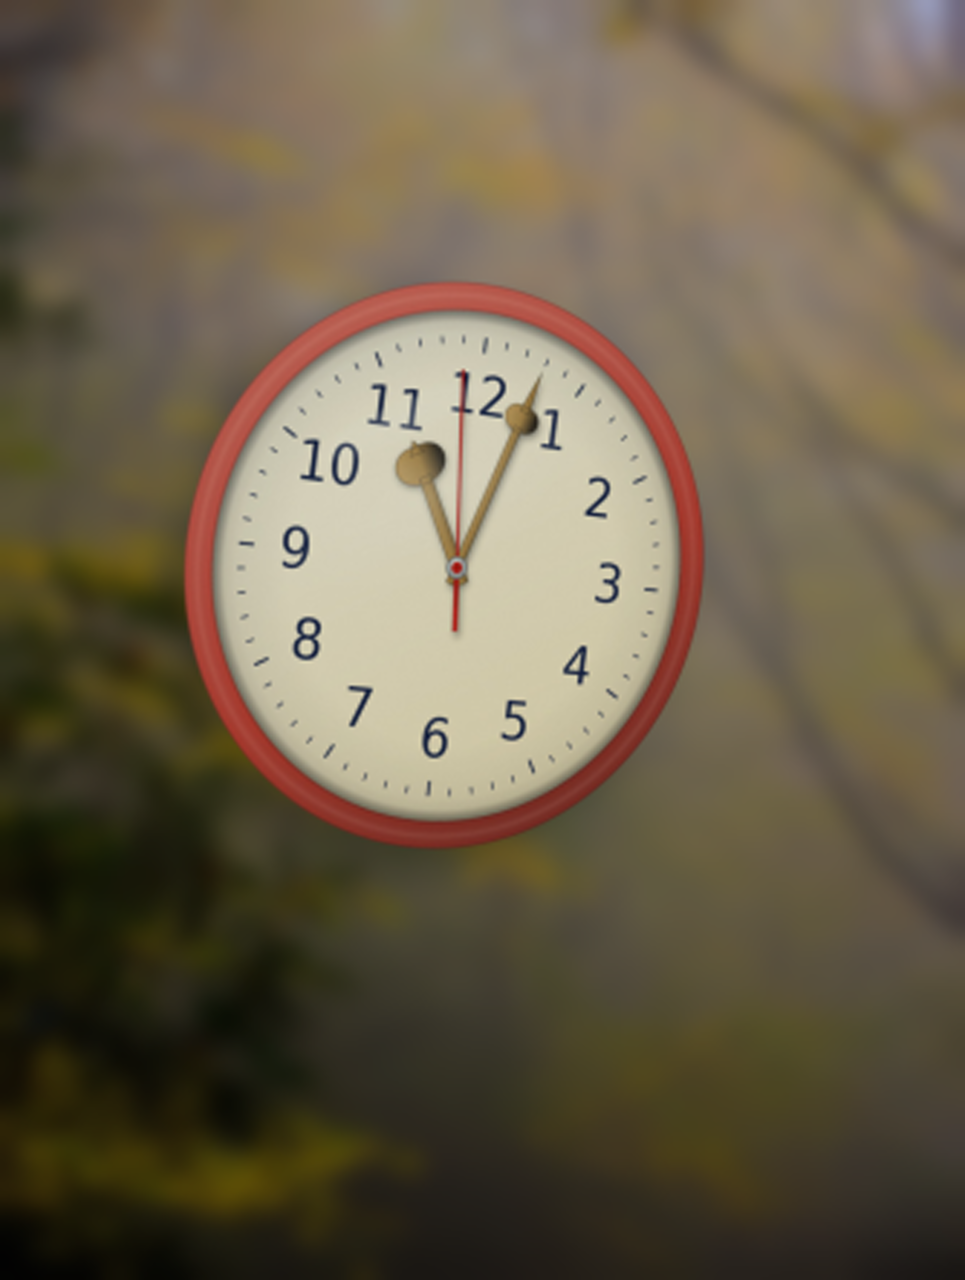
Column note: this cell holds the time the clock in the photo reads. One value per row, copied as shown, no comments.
11:02:59
